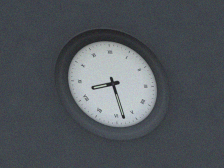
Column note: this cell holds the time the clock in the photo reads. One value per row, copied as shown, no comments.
8:28
